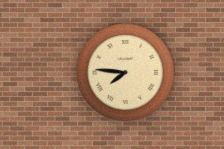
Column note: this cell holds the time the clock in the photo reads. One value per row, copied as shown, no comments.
7:46
